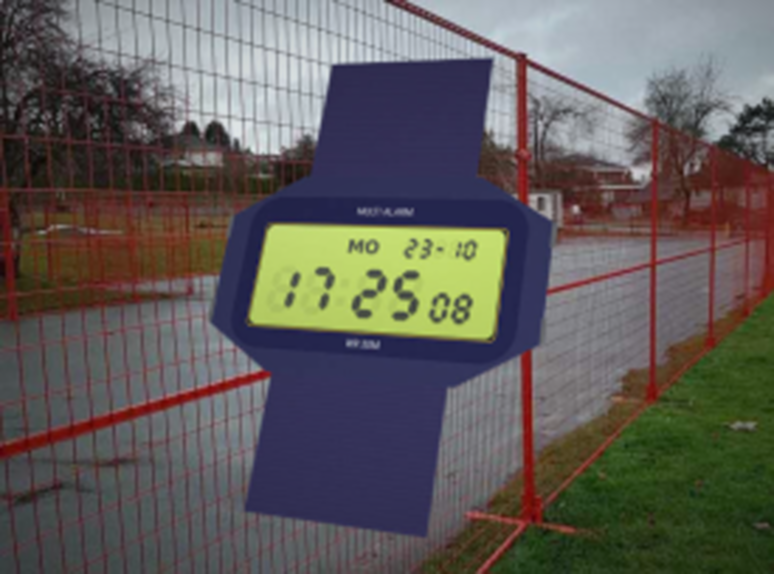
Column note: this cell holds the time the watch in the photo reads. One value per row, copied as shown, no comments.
17:25:08
